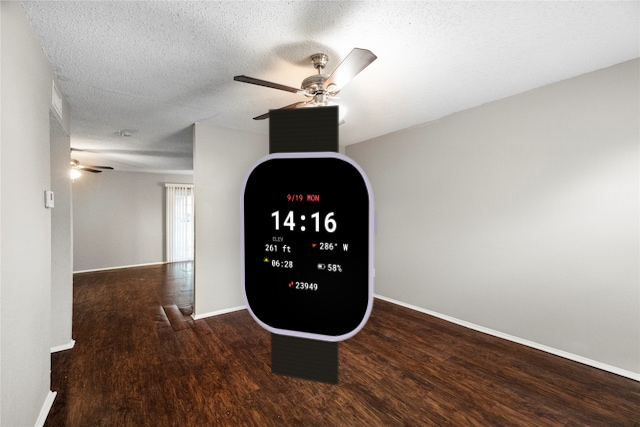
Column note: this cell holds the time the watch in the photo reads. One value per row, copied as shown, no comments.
14:16
